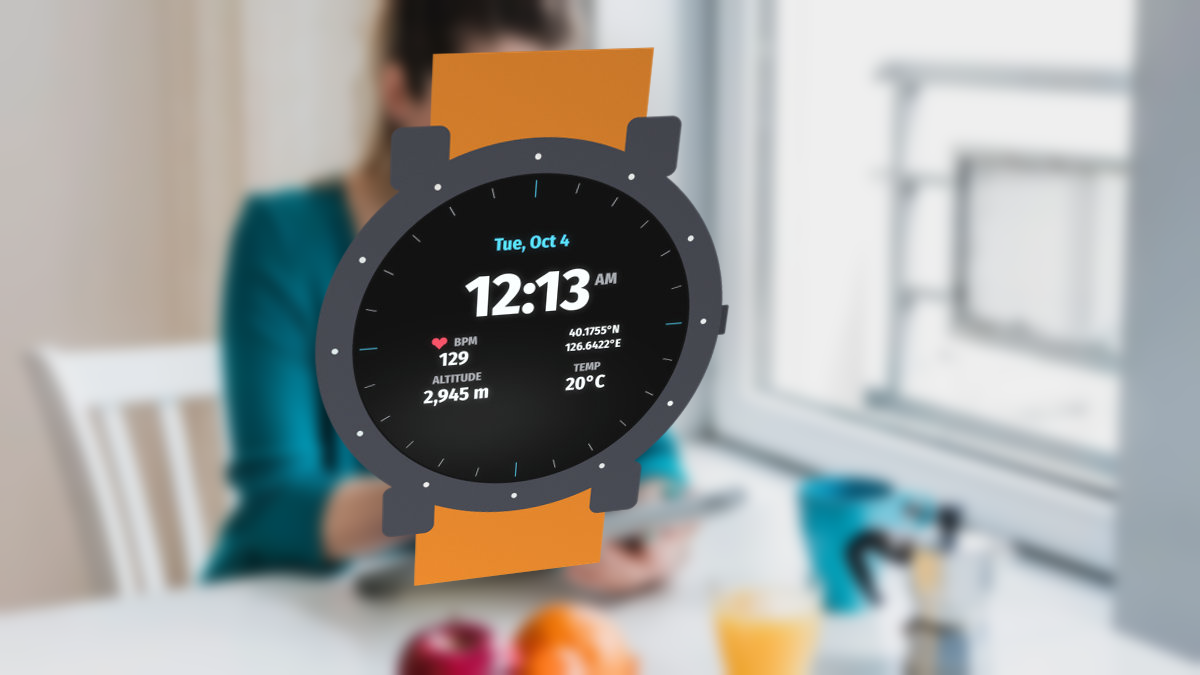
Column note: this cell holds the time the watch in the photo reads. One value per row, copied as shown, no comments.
12:13
